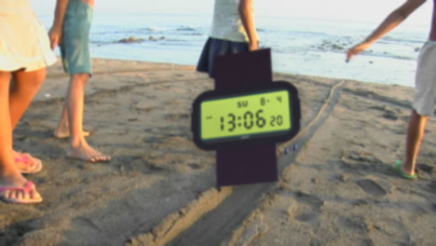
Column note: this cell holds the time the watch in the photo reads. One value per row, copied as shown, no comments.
13:06
